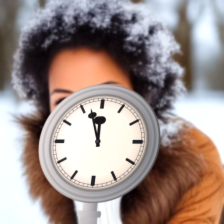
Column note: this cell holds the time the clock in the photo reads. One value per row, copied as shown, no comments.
11:57
